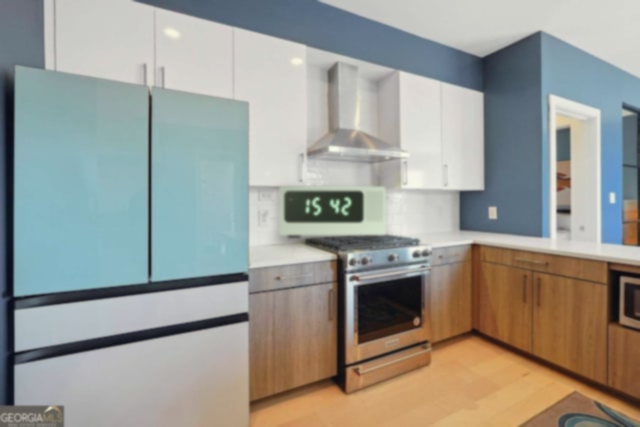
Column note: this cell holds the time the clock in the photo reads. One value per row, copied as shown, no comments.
15:42
